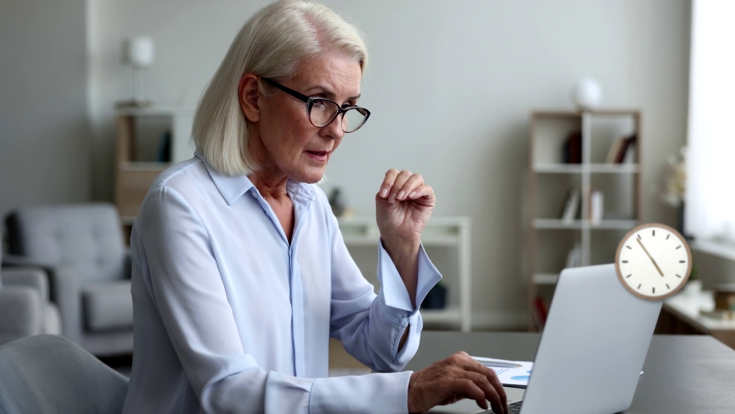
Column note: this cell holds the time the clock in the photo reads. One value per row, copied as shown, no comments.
4:54
